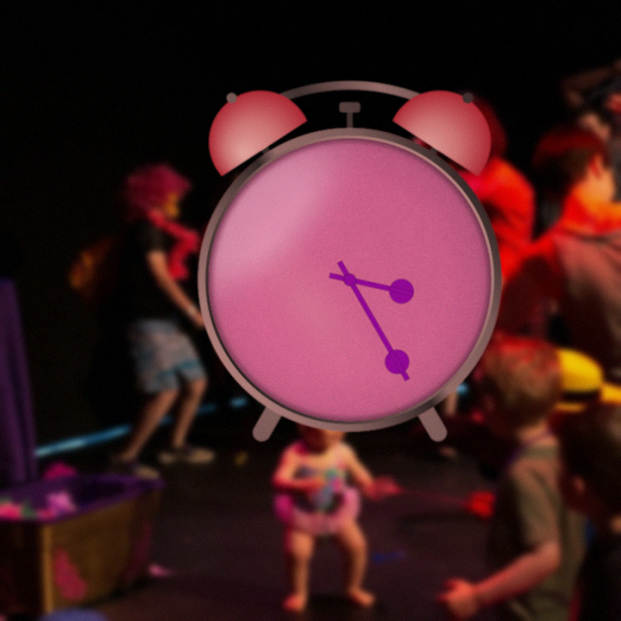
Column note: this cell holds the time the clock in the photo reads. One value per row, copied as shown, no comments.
3:25
